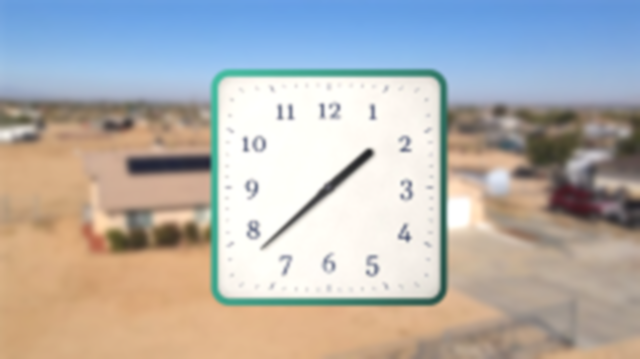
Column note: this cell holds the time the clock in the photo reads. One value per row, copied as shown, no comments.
1:38
